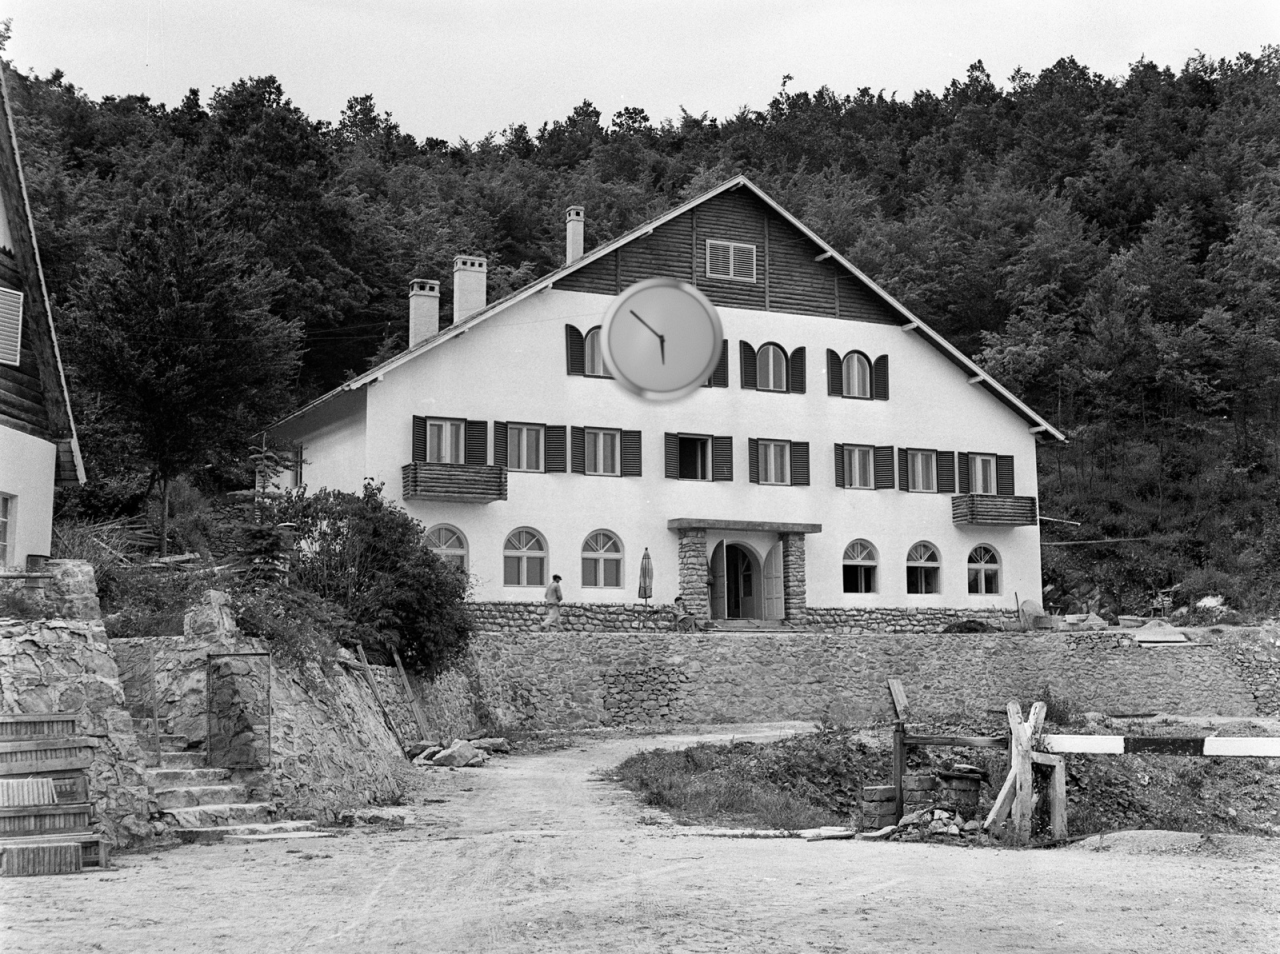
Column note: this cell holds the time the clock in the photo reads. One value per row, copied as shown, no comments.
5:52
